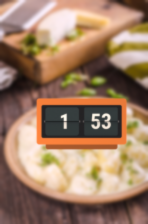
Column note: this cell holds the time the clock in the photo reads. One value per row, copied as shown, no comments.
1:53
